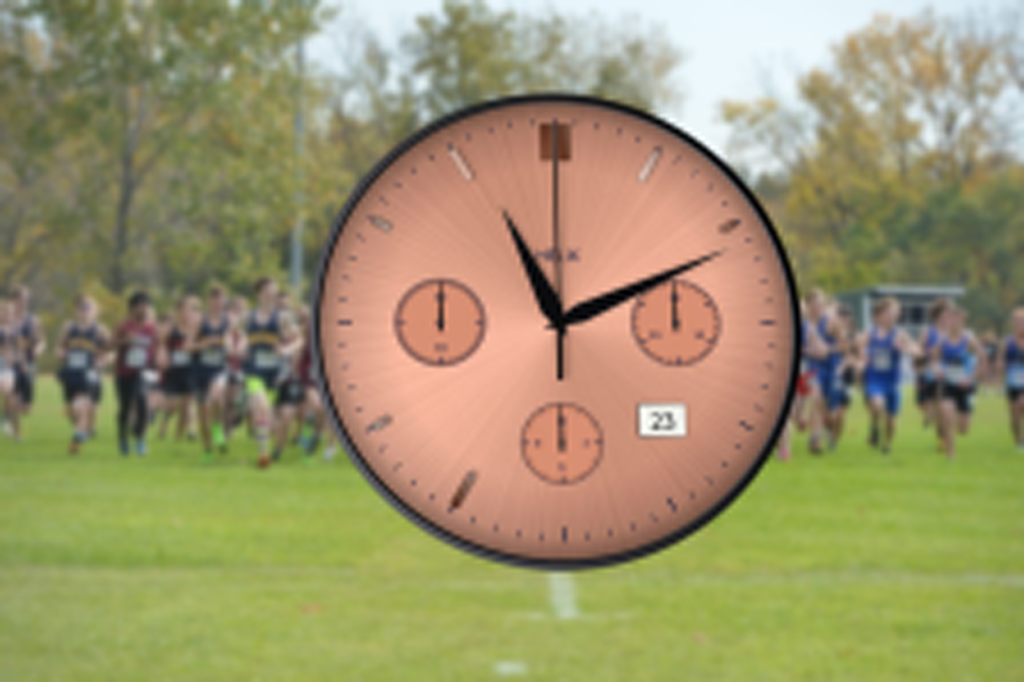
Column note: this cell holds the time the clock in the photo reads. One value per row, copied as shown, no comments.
11:11
